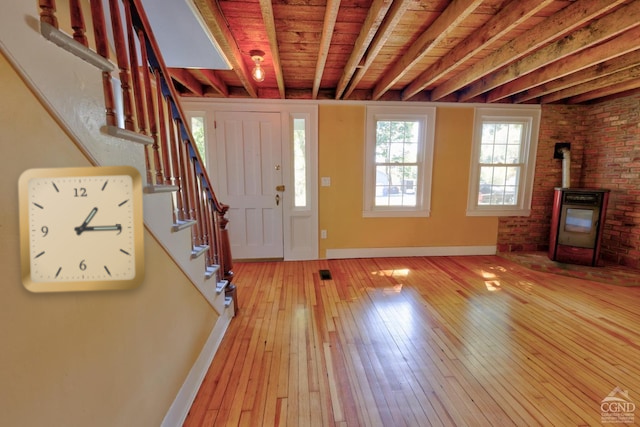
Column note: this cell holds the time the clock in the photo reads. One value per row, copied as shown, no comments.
1:15
